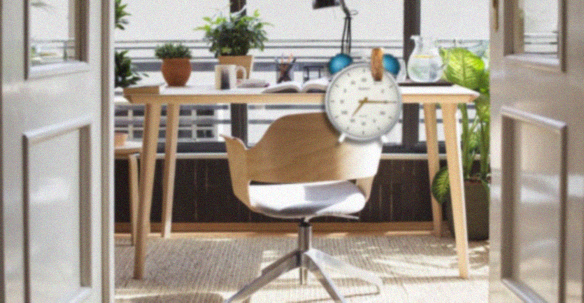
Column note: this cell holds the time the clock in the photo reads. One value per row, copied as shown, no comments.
7:15
